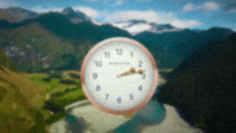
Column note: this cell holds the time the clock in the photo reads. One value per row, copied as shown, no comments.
2:13
